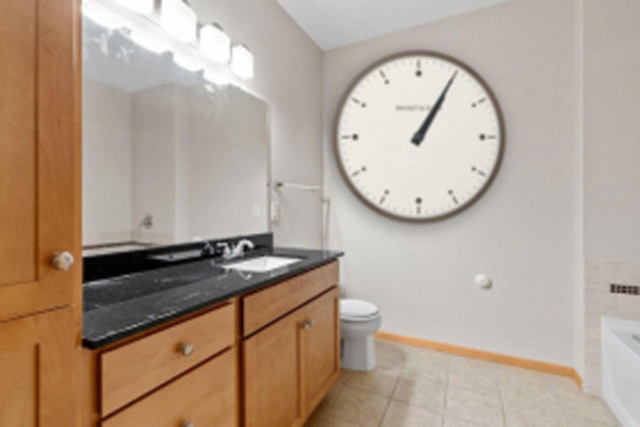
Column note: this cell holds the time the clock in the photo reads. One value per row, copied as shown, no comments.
1:05
